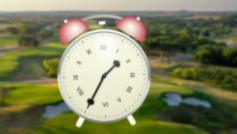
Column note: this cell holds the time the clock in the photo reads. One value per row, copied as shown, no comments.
1:35
